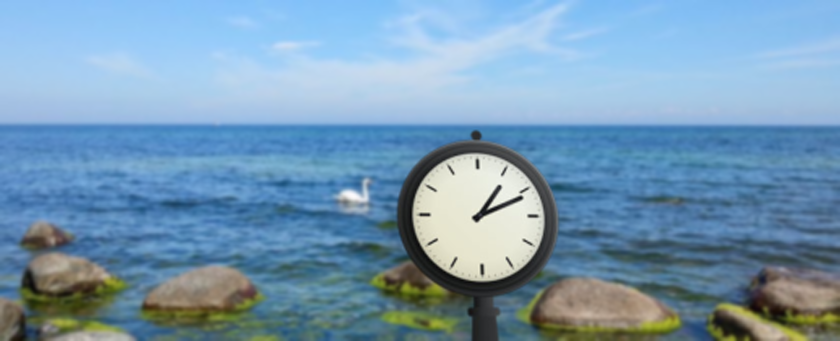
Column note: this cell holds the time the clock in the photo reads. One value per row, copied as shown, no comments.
1:11
